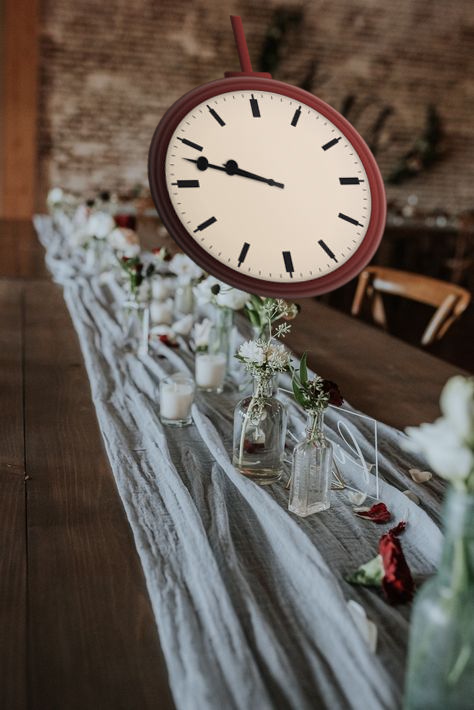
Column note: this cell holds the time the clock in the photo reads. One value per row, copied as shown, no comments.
9:48
